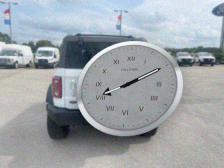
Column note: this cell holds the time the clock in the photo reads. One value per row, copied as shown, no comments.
8:10
